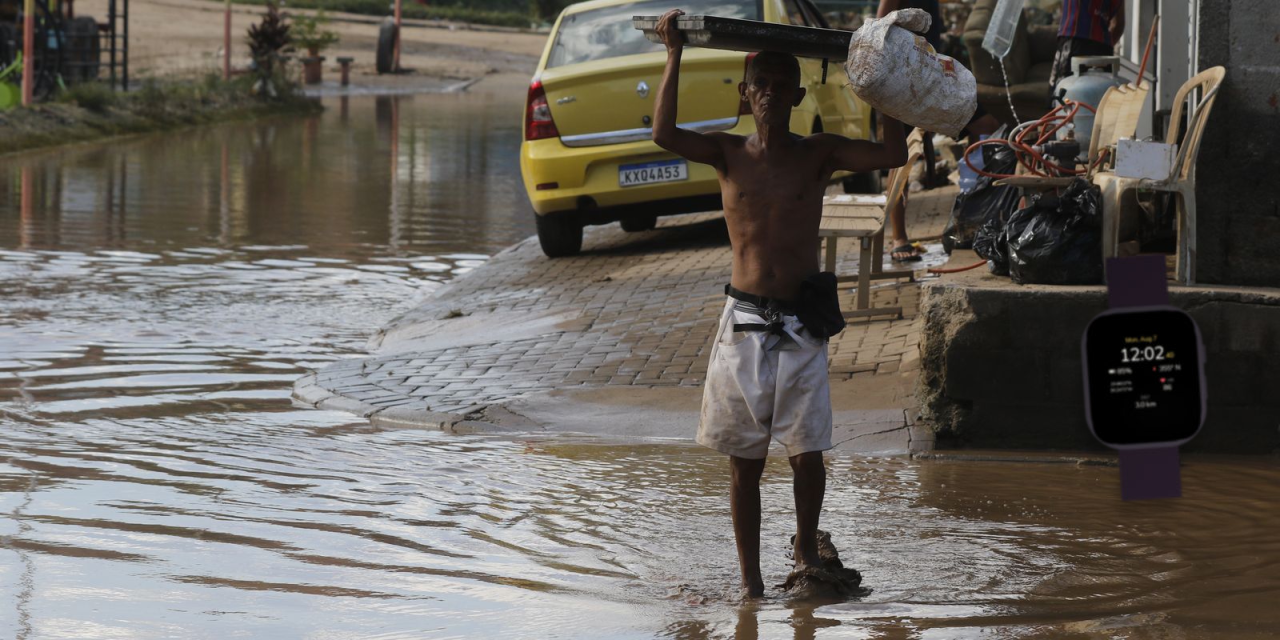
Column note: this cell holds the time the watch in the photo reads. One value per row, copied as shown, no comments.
12:02
